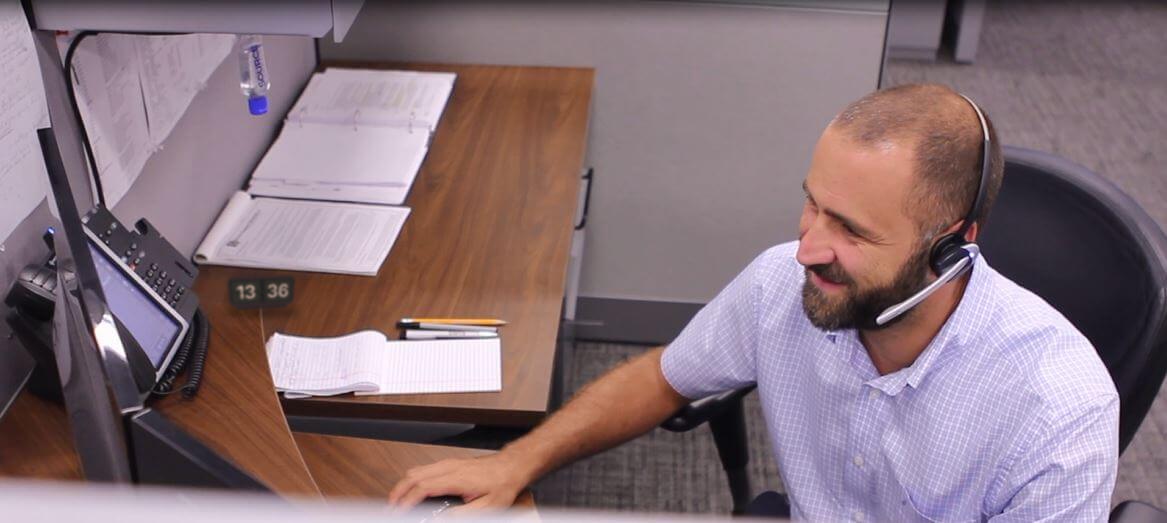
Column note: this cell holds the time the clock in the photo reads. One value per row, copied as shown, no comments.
13:36
